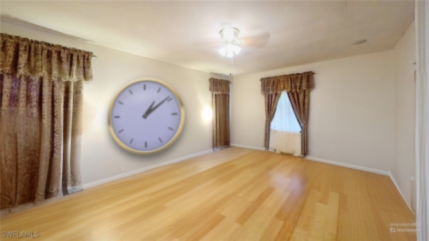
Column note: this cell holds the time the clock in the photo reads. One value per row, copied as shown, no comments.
1:09
